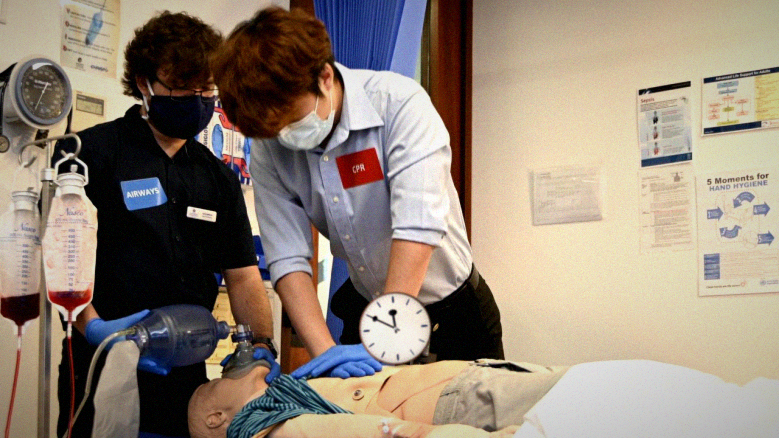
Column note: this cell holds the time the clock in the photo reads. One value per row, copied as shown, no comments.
11:50
